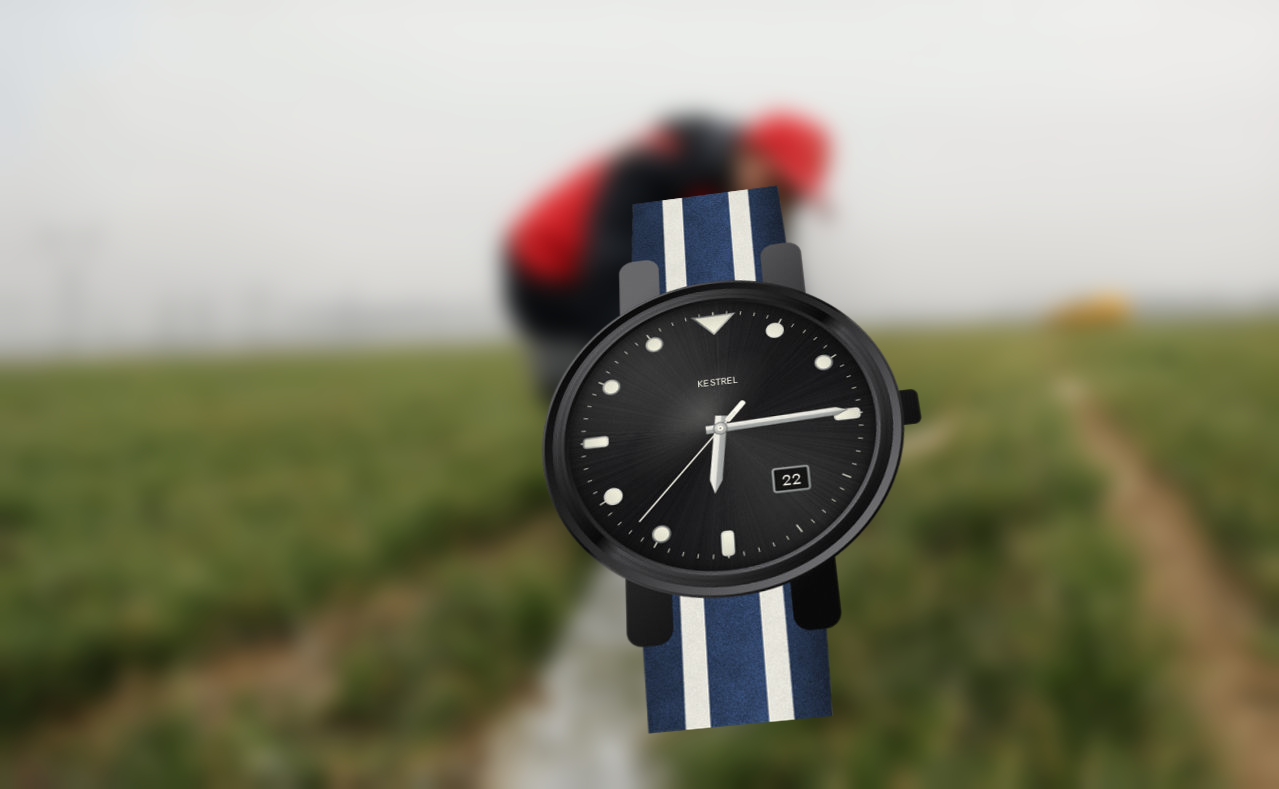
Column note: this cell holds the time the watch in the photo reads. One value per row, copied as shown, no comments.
6:14:37
